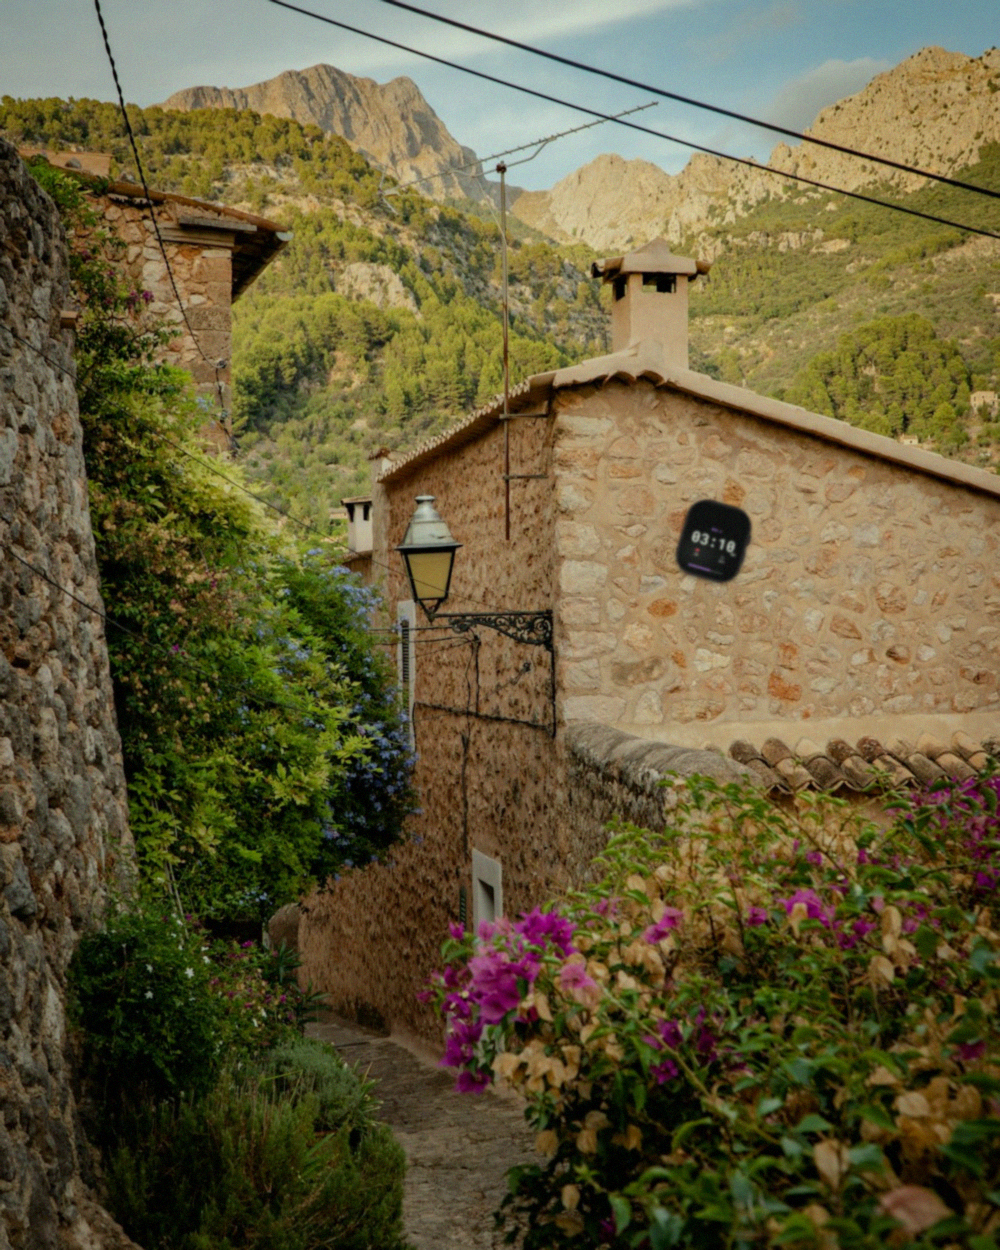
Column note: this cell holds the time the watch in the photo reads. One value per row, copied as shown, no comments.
3:10
